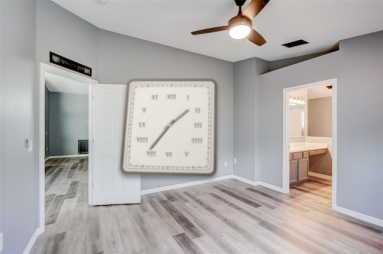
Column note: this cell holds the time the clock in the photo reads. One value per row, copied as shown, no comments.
1:36
